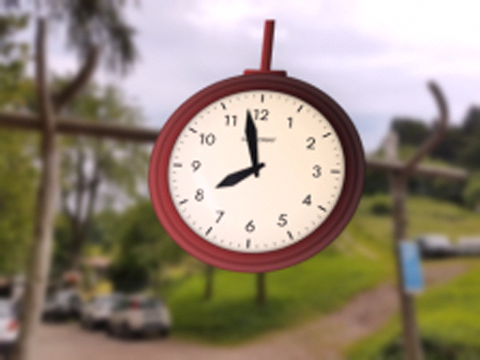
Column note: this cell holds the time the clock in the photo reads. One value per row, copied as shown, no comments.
7:58
